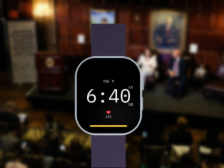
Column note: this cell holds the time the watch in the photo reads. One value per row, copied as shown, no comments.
6:40
